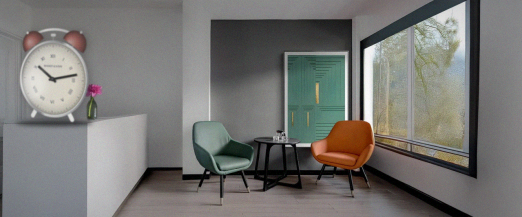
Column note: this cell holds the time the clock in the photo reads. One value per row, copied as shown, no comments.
10:13
